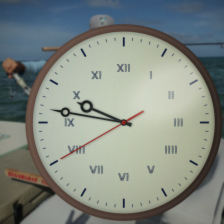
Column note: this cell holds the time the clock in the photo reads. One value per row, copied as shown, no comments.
9:46:40
